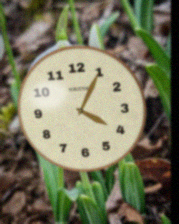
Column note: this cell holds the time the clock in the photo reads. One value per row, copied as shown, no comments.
4:05
